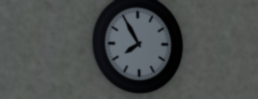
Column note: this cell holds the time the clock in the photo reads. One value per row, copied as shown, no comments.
7:55
